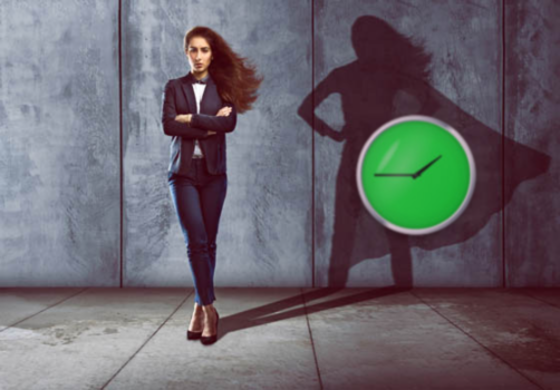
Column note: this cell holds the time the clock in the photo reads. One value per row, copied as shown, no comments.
1:45
